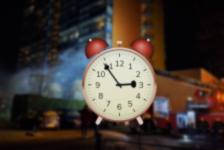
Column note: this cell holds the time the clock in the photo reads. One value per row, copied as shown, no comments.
2:54
